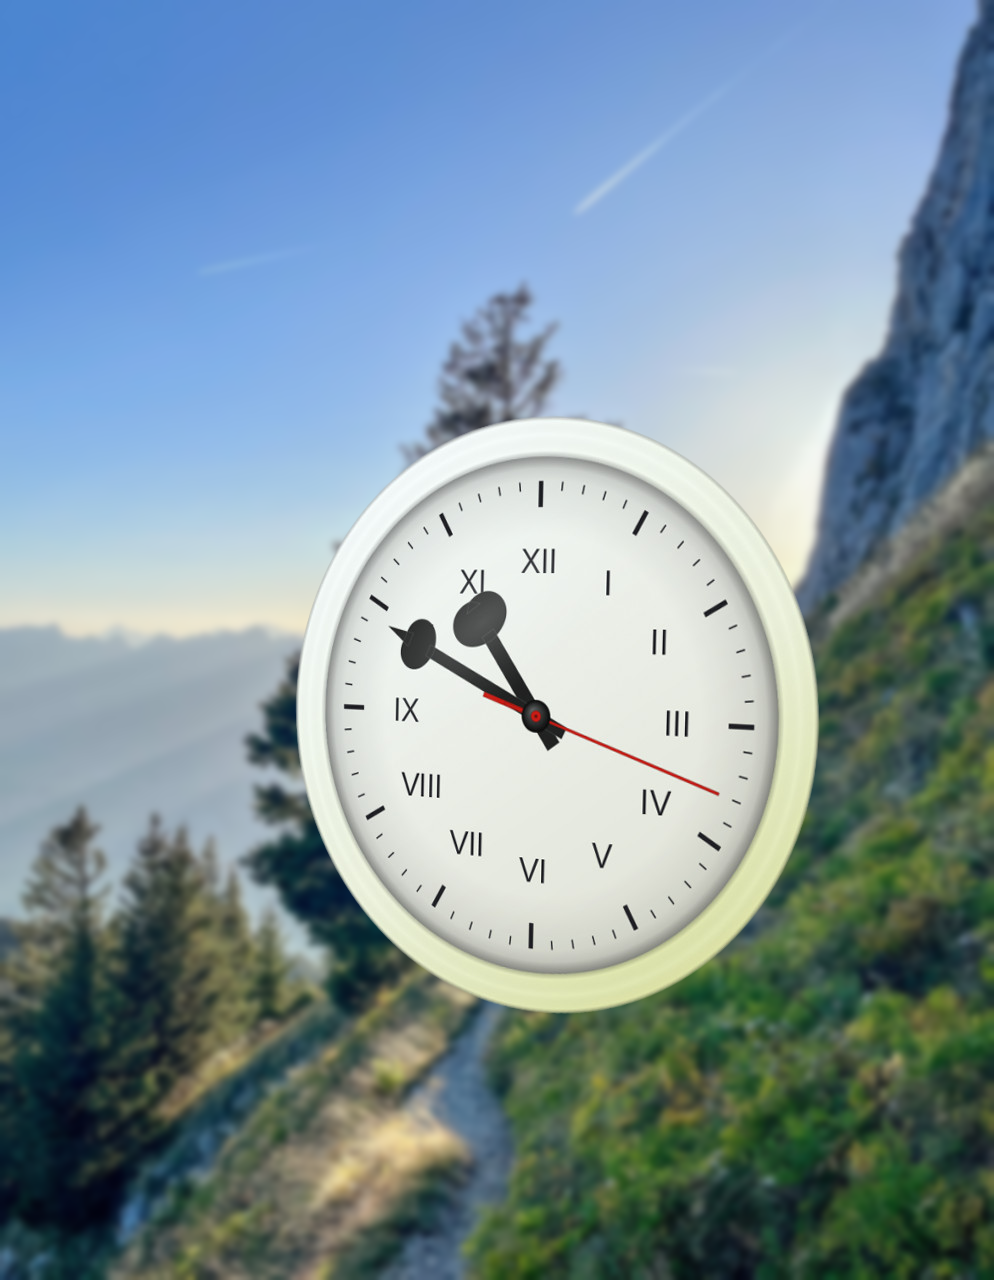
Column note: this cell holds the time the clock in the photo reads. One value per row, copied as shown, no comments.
10:49:18
